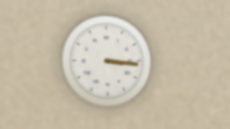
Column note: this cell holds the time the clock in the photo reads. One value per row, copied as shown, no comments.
3:16
